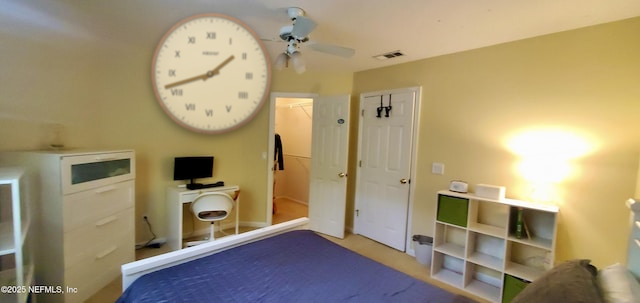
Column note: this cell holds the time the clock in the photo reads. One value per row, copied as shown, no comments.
1:42
